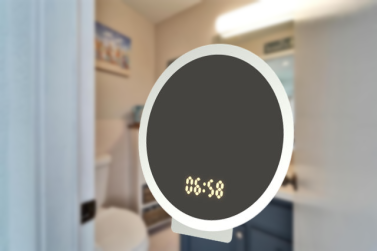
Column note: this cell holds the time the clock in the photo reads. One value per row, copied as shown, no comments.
6:58
